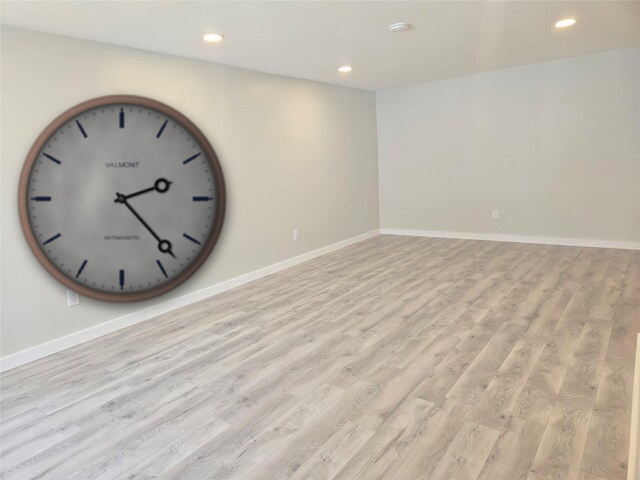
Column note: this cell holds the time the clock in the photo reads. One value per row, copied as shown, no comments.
2:23
